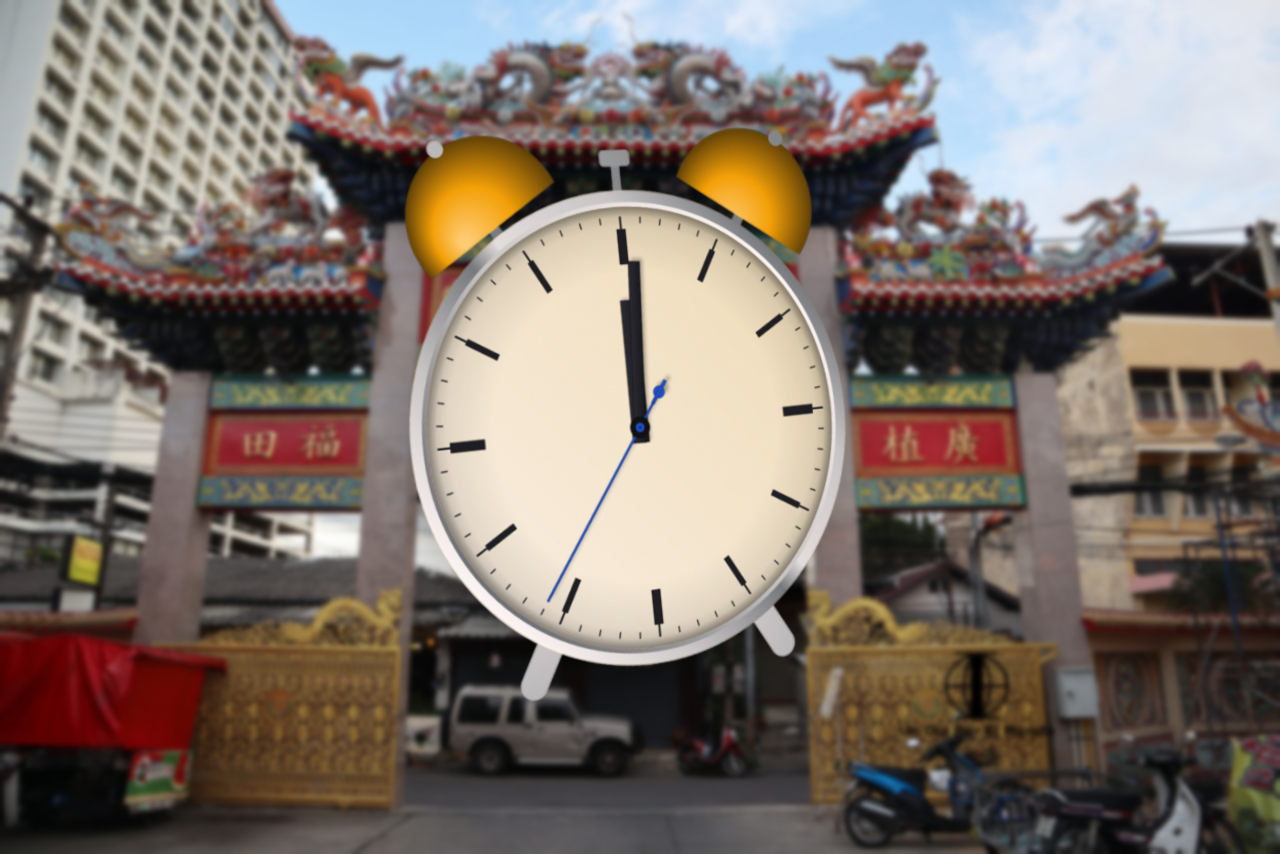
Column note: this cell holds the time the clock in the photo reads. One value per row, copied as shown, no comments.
12:00:36
